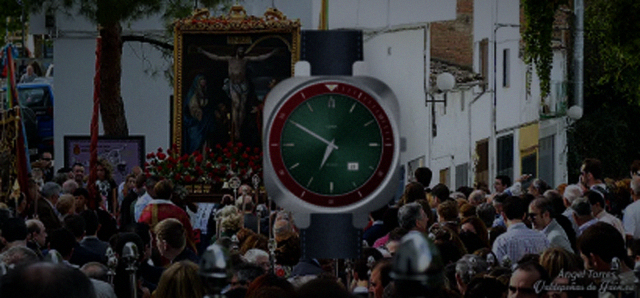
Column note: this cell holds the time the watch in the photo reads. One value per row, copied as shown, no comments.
6:50
